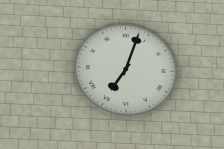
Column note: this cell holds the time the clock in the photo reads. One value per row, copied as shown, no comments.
7:03
